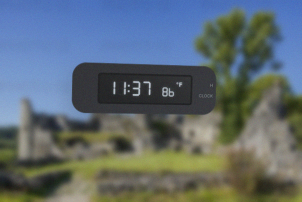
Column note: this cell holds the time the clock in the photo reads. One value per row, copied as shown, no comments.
11:37
